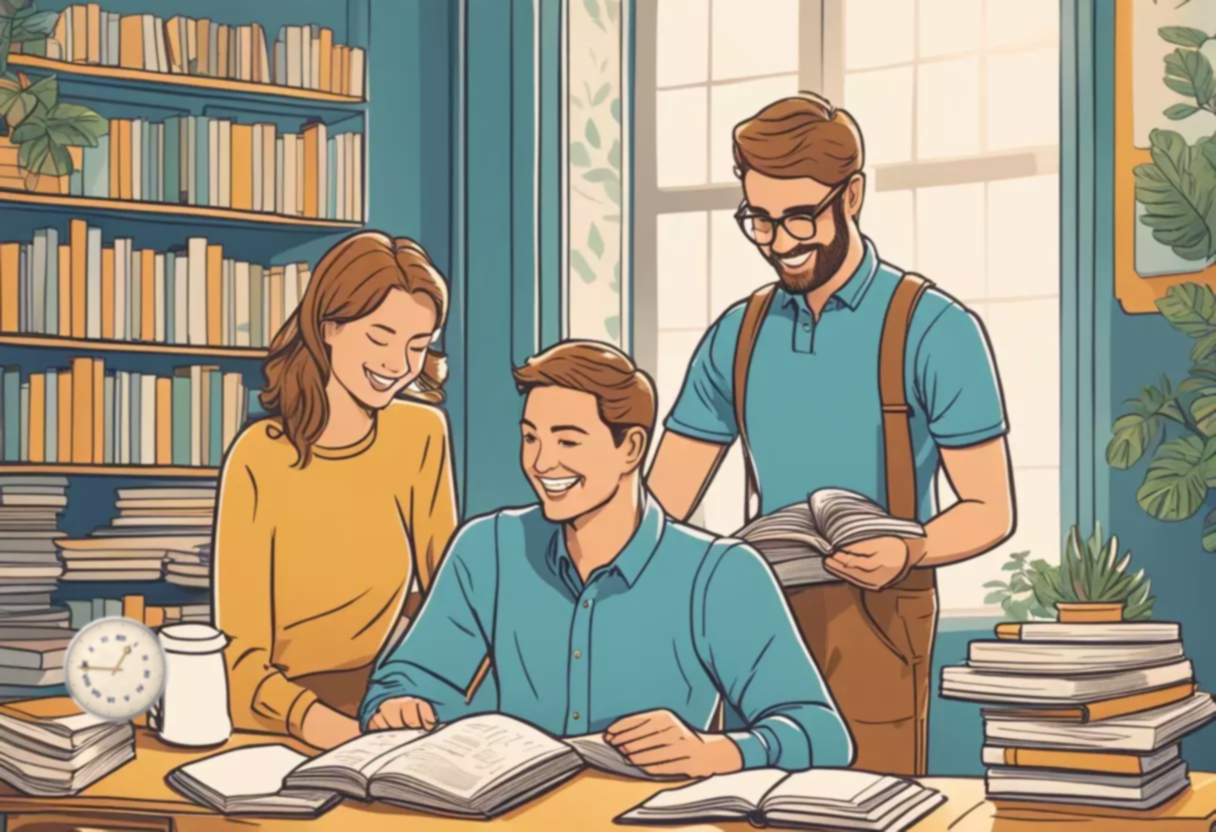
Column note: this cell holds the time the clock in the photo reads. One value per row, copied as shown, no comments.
12:44
